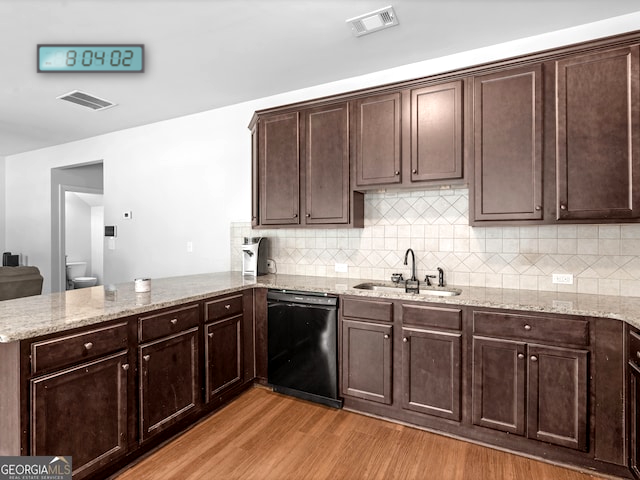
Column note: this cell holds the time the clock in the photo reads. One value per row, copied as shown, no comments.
8:04:02
